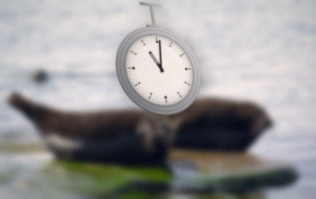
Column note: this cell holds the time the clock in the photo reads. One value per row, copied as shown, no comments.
11:01
